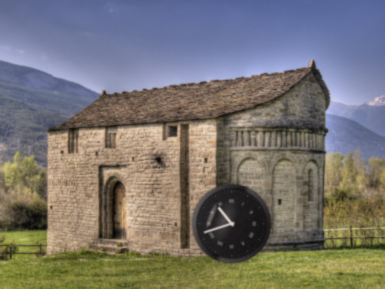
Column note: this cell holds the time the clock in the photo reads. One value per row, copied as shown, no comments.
10:42
